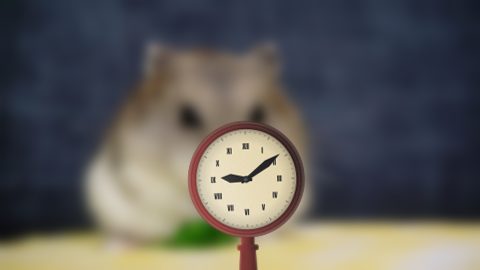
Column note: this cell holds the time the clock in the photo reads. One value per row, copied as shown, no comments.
9:09
